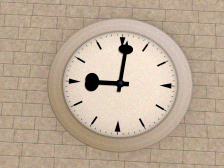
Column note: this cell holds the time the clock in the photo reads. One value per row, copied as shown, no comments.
9:01
